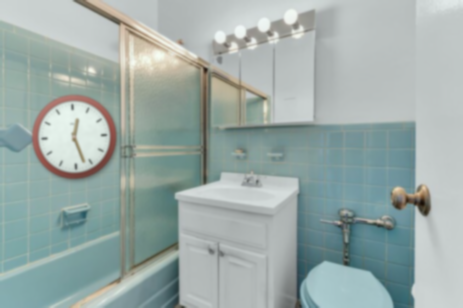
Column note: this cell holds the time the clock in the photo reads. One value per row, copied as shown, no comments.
12:27
